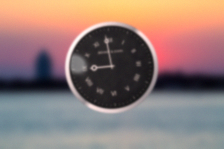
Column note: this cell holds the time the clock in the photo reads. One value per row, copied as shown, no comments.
8:59
